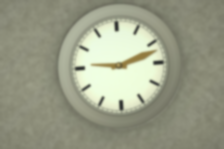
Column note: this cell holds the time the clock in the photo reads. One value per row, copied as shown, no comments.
9:12
